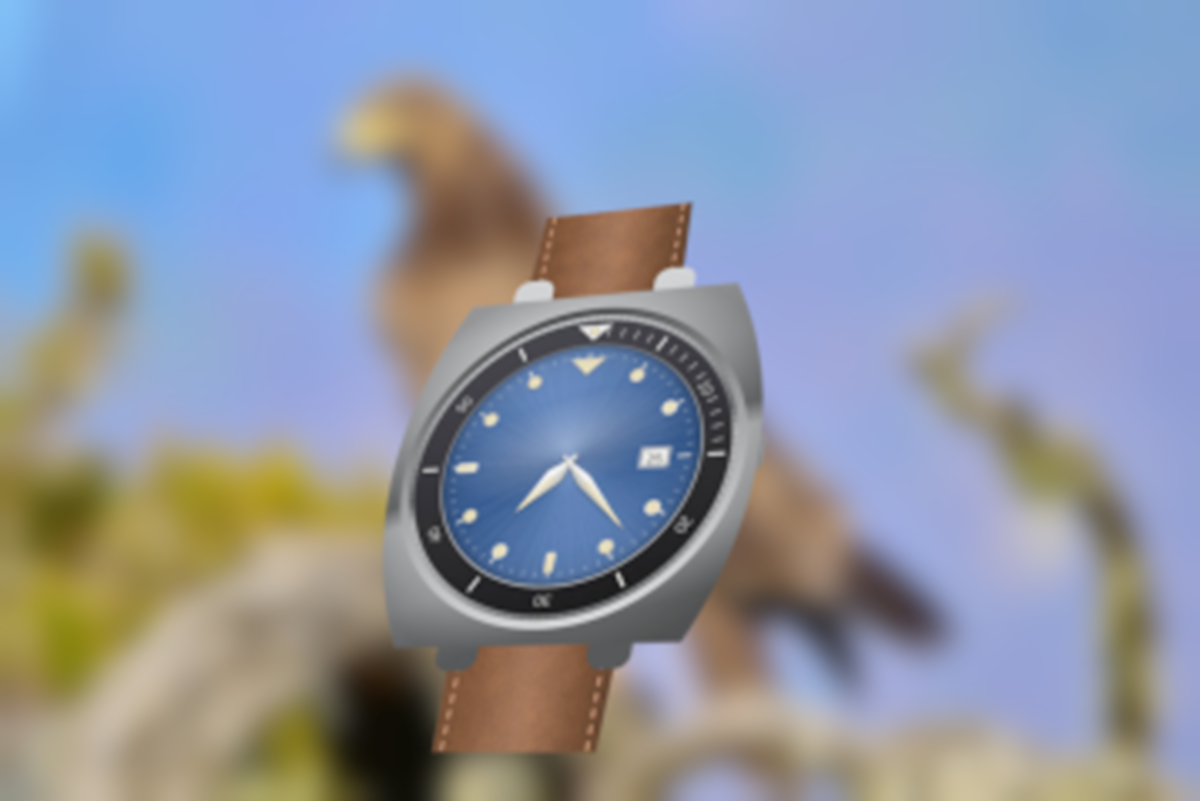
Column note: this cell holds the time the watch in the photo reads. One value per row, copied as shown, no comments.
7:23
